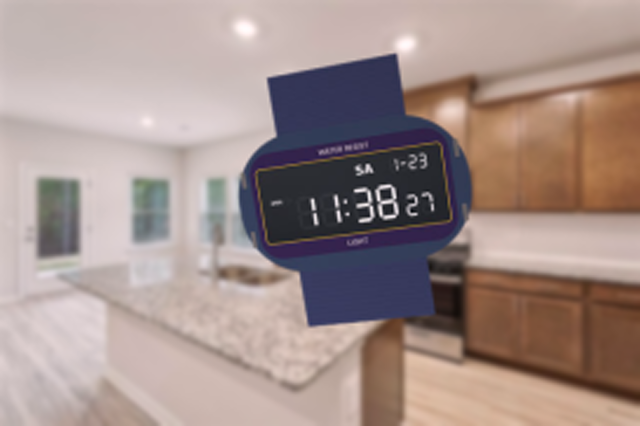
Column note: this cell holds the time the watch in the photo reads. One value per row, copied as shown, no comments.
11:38:27
